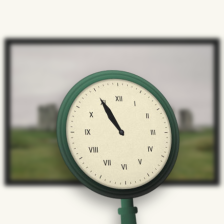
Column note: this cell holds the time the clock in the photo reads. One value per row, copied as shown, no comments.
10:55
